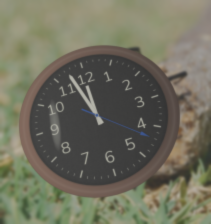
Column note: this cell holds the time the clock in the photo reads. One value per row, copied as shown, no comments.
11:57:22
